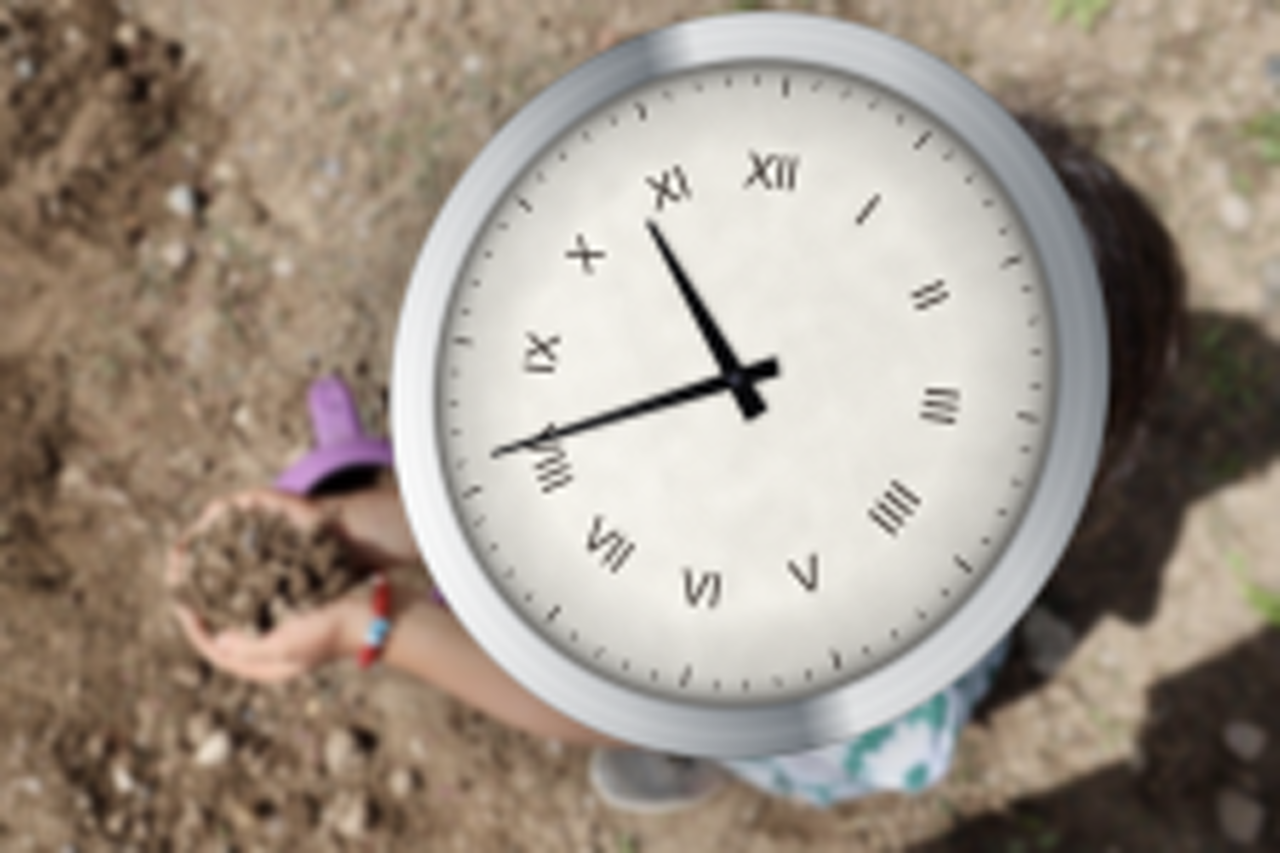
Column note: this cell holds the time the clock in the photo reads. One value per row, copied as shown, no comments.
10:41
